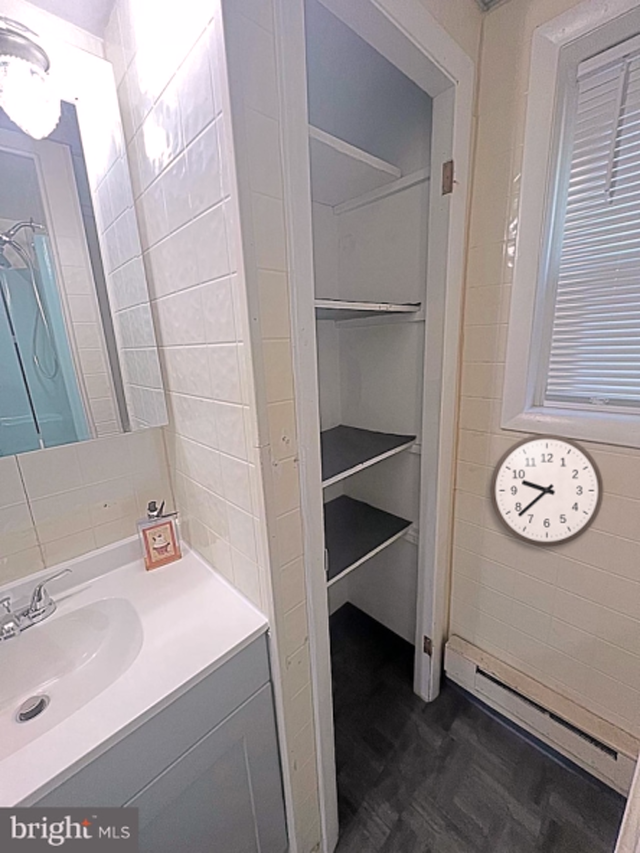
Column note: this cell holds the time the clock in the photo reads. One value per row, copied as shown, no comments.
9:38
